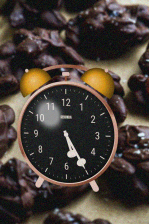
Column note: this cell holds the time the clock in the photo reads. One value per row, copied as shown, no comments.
5:25
